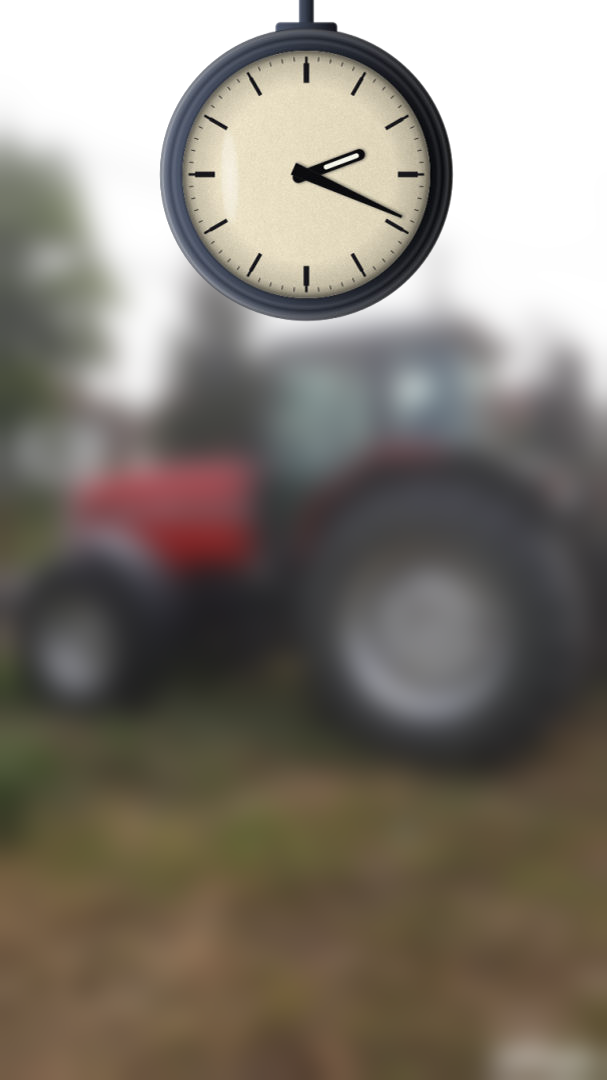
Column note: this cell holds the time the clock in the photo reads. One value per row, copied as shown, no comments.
2:19
